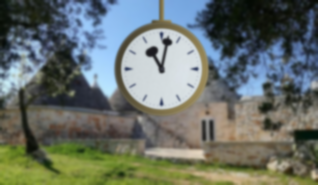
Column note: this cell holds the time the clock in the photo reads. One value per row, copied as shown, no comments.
11:02
